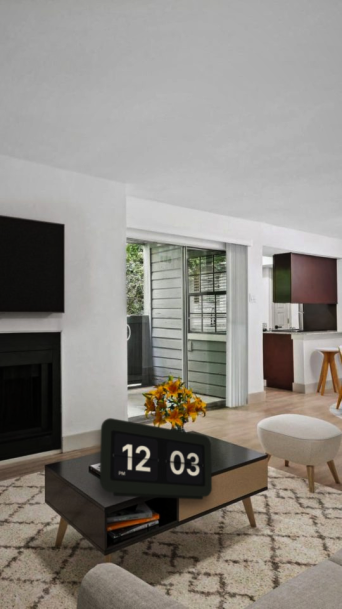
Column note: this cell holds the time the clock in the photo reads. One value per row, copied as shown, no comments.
12:03
